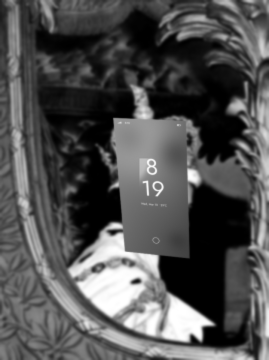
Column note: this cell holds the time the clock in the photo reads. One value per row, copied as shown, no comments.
8:19
